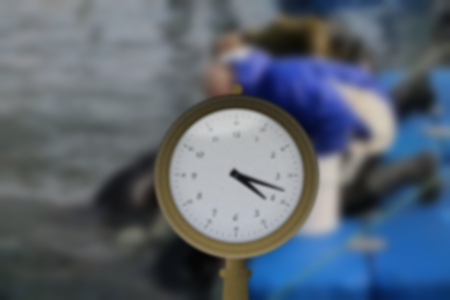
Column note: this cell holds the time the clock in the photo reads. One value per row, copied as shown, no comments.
4:18
